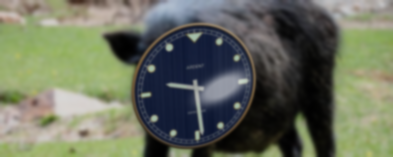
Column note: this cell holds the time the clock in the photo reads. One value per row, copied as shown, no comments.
9:29
